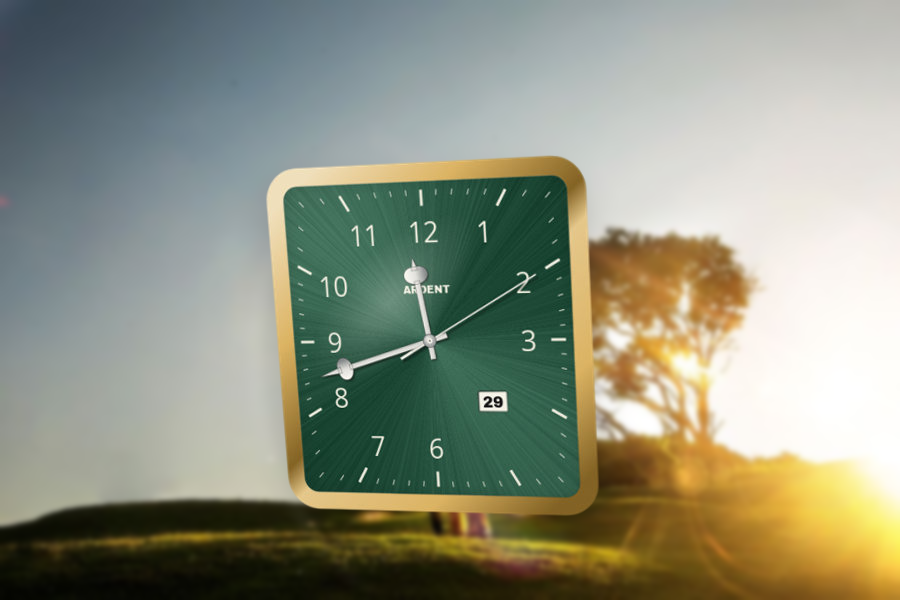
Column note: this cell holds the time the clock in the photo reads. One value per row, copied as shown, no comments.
11:42:10
